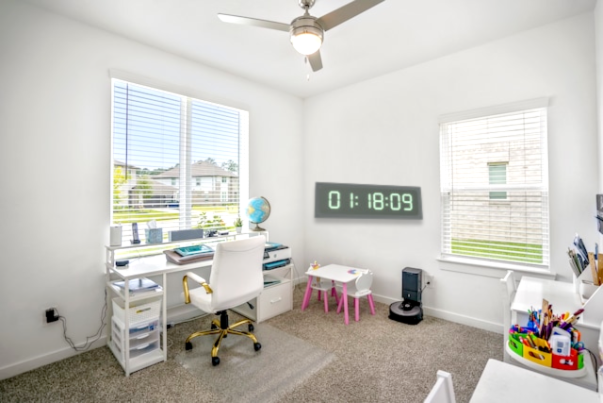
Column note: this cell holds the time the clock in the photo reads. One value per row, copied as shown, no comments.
1:18:09
